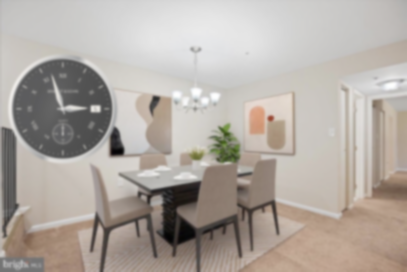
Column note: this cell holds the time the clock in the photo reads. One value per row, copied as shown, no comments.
2:57
